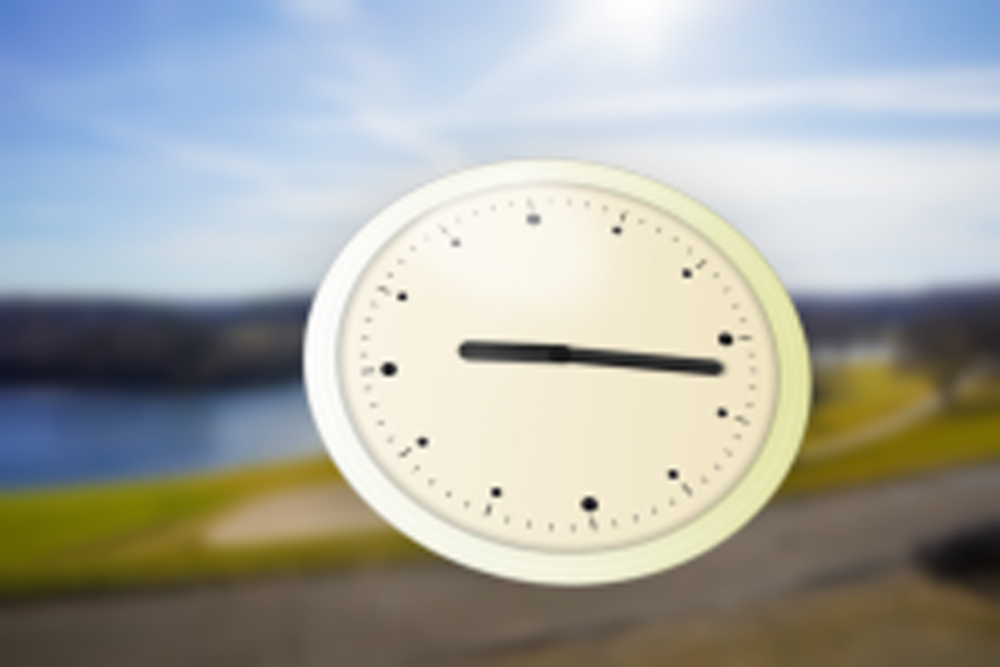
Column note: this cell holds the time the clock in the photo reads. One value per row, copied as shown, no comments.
9:17
